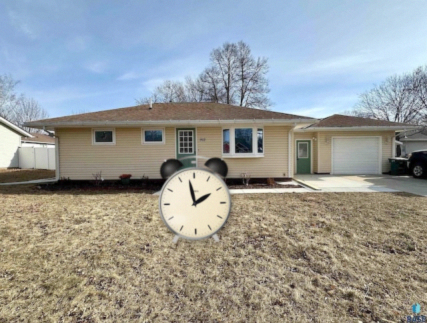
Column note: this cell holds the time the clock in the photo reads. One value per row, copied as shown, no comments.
1:58
